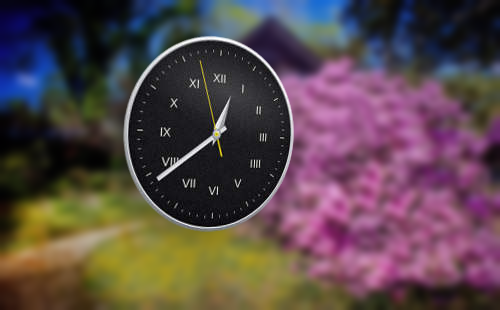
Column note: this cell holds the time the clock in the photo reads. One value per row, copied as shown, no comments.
12:38:57
